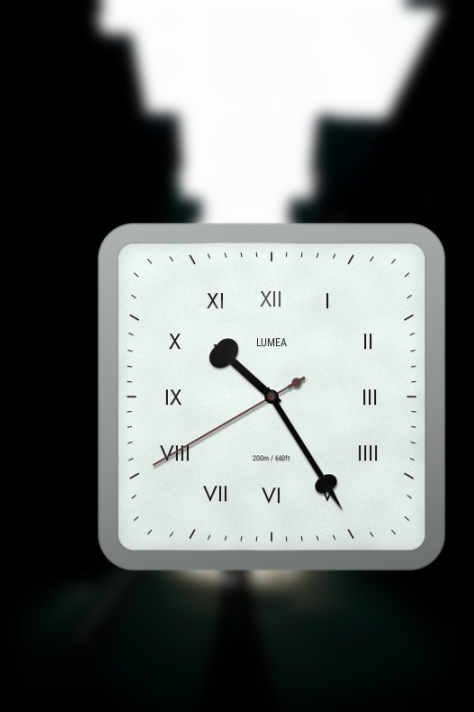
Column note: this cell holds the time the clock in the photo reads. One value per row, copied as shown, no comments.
10:24:40
